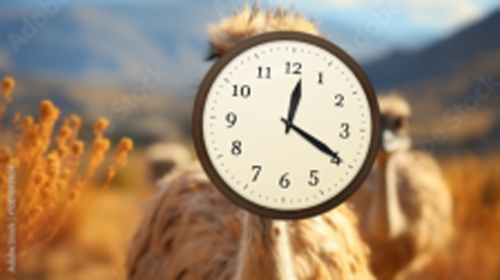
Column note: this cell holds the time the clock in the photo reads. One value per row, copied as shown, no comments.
12:20
